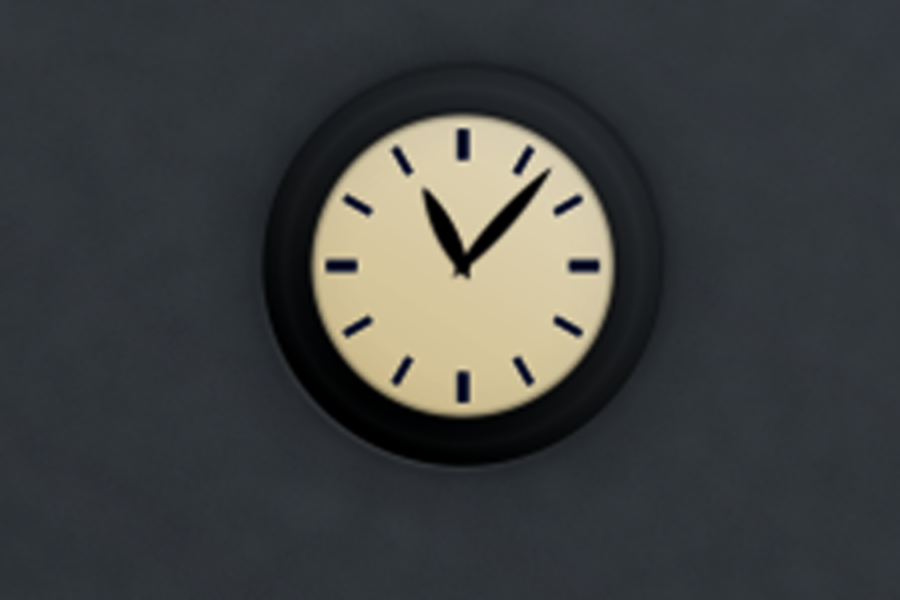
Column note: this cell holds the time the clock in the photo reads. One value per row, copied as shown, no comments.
11:07
